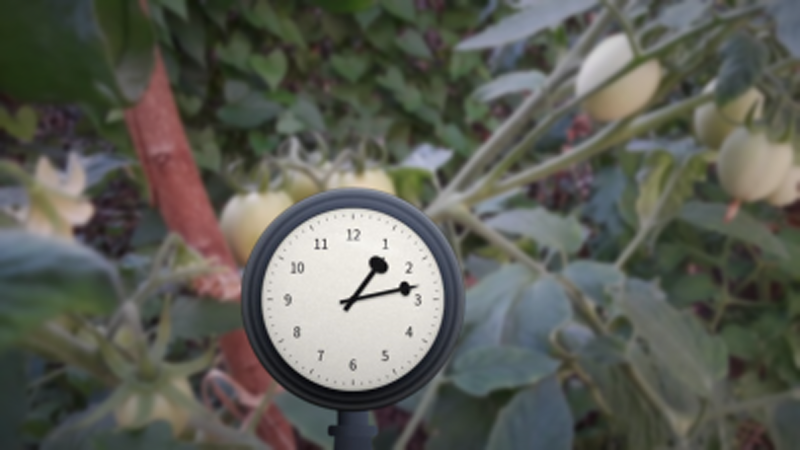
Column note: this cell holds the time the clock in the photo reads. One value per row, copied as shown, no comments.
1:13
